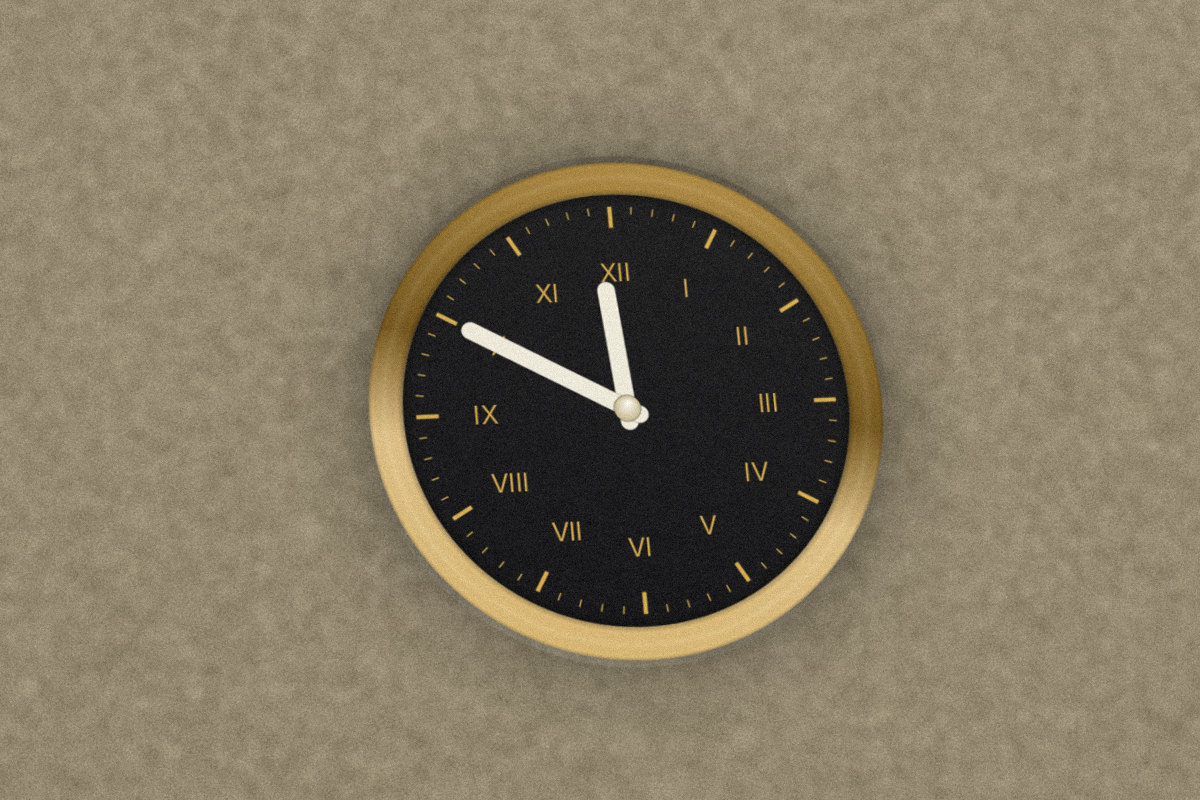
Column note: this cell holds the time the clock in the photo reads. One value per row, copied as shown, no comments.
11:50
